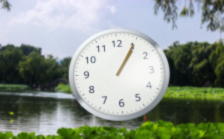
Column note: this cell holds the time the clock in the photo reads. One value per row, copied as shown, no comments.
1:05
